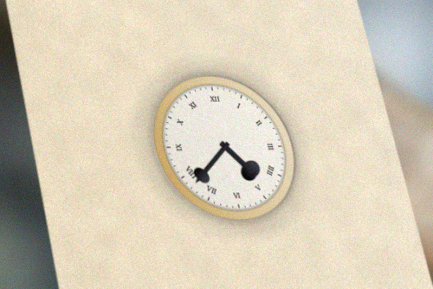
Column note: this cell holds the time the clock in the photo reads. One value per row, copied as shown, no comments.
4:38
